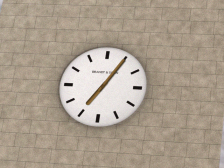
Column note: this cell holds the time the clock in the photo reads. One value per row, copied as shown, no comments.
7:05
